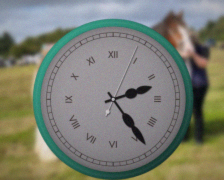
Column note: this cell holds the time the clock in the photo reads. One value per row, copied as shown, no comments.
2:24:04
